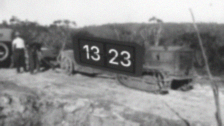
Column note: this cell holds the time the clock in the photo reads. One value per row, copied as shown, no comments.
13:23
